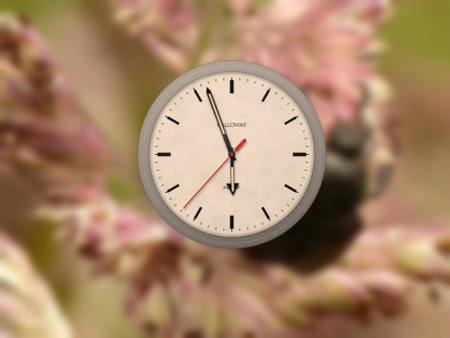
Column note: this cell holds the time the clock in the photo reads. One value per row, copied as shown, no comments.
5:56:37
